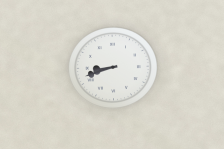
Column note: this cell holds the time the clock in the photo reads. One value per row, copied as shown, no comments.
8:42
